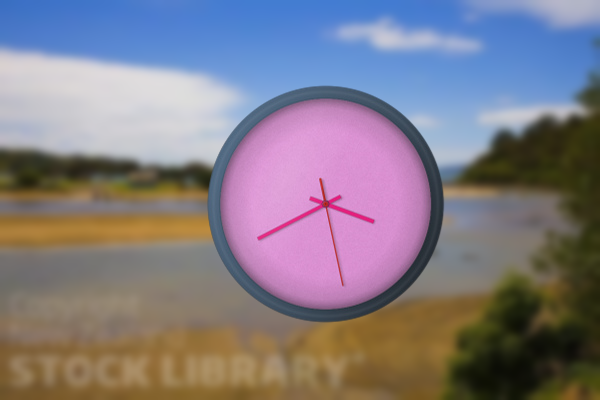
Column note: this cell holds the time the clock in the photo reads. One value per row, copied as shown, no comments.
3:40:28
